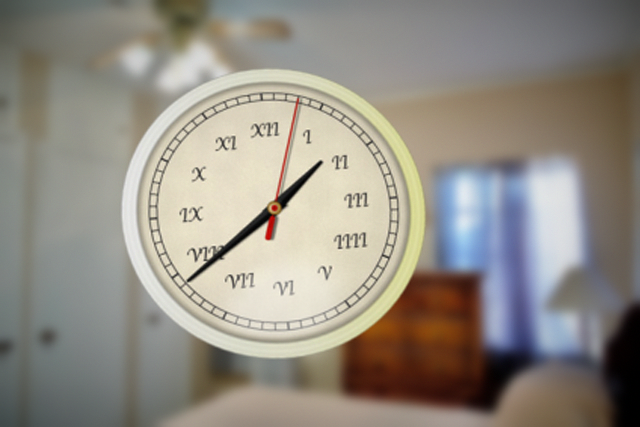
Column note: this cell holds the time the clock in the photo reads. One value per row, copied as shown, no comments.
1:39:03
